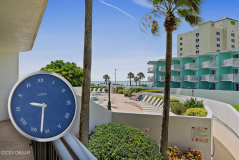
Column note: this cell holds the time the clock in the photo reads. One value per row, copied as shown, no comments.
9:32
